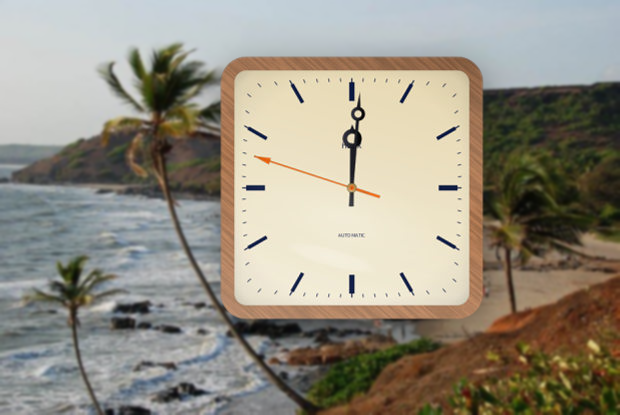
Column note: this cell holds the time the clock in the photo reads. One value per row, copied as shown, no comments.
12:00:48
